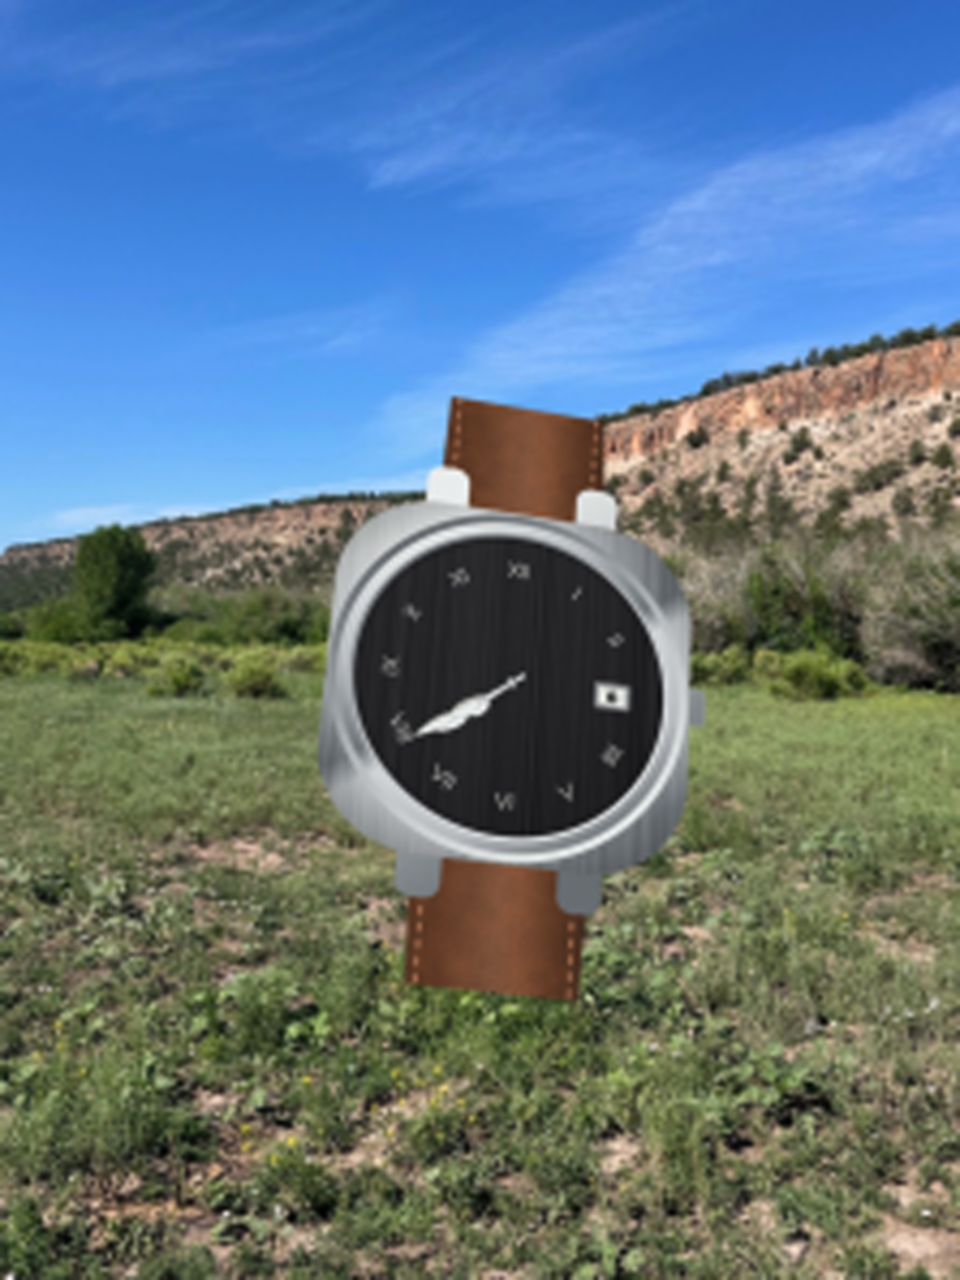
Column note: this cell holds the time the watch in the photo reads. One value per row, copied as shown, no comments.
7:39
